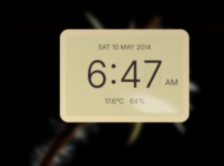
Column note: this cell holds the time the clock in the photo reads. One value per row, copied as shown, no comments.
6:47
